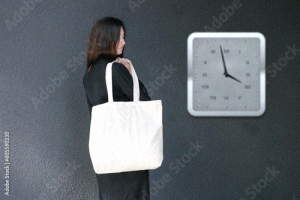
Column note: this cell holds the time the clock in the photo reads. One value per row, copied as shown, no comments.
3:58
